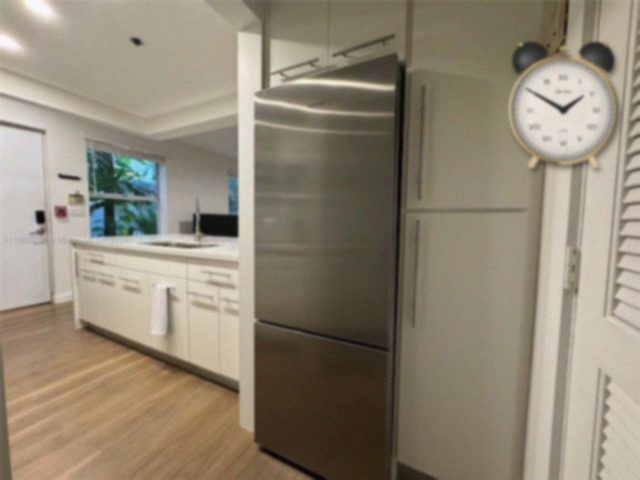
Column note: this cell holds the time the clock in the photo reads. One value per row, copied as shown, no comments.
1:50
